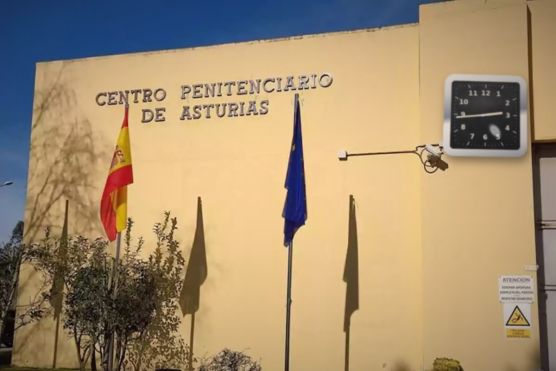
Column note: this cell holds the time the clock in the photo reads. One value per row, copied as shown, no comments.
2:44
